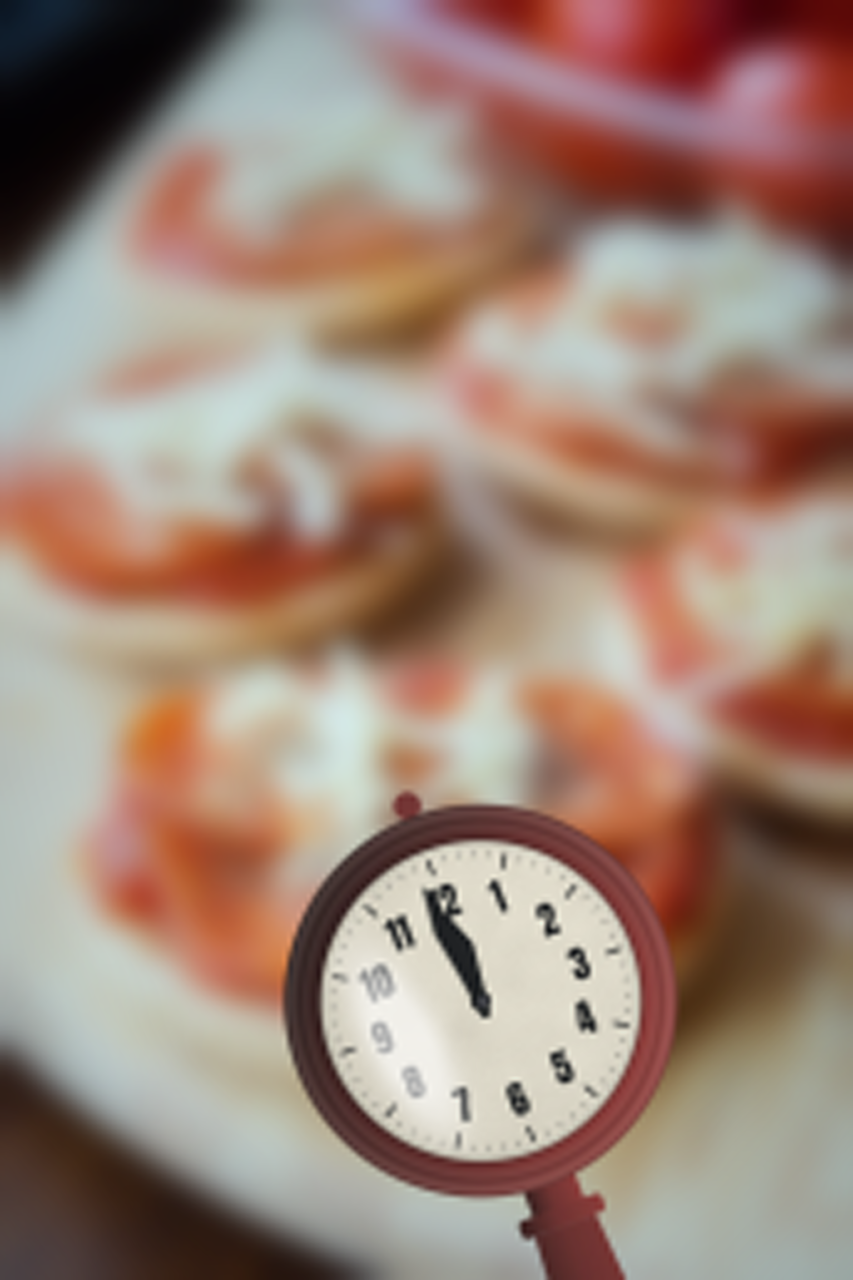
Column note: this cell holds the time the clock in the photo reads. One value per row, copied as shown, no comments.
11:59
